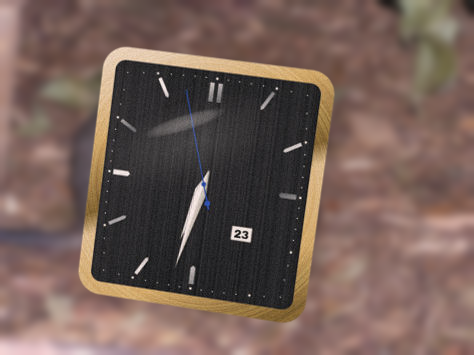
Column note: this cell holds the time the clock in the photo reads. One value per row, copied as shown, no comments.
6:31:57
